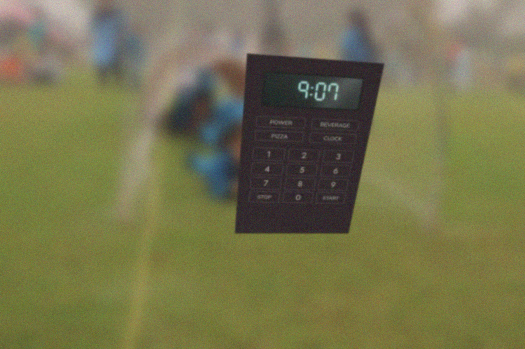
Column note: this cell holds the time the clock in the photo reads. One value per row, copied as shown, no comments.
9:07
